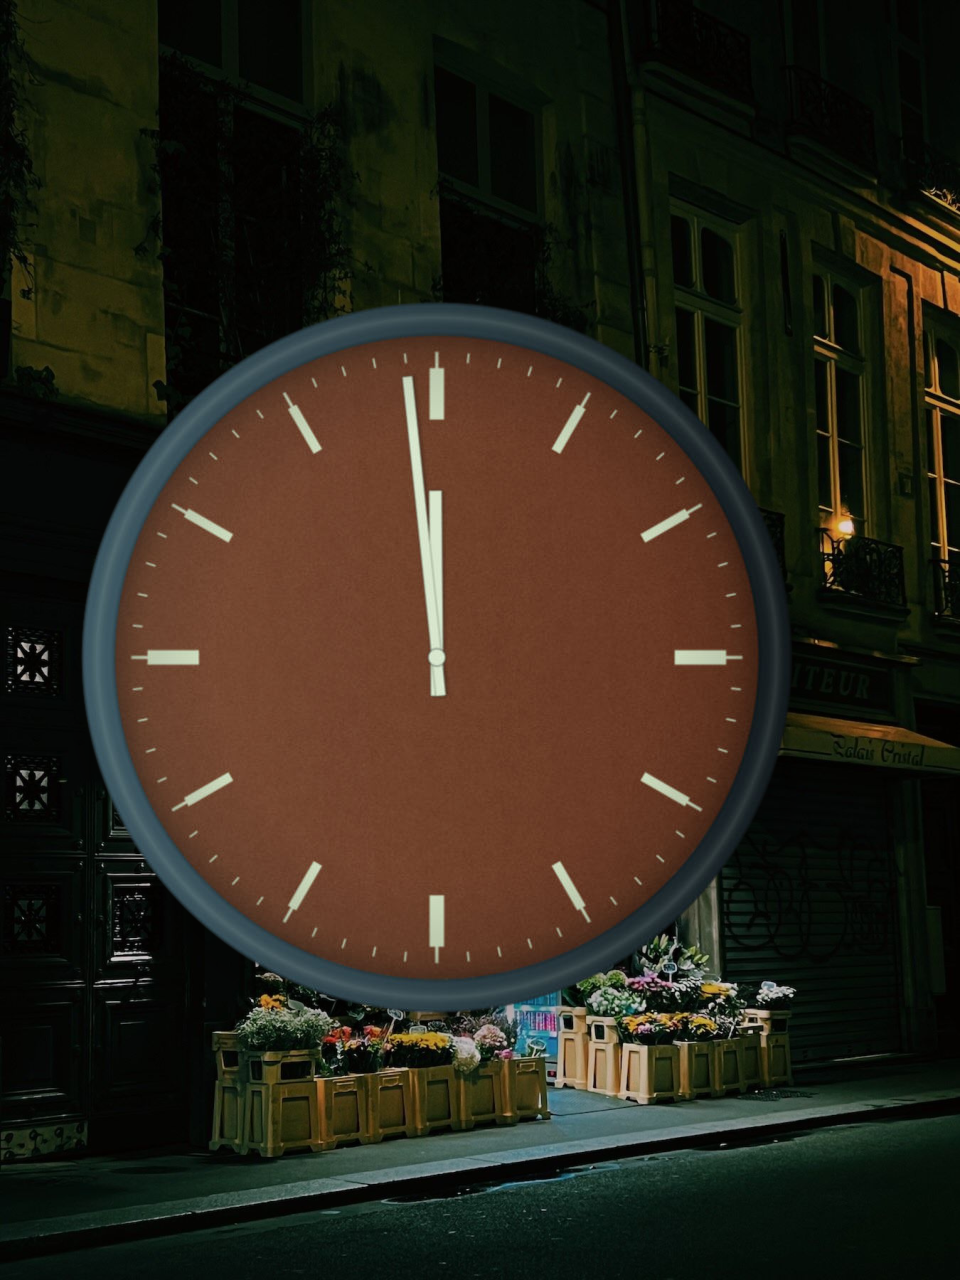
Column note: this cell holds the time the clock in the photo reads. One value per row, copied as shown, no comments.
11:59
